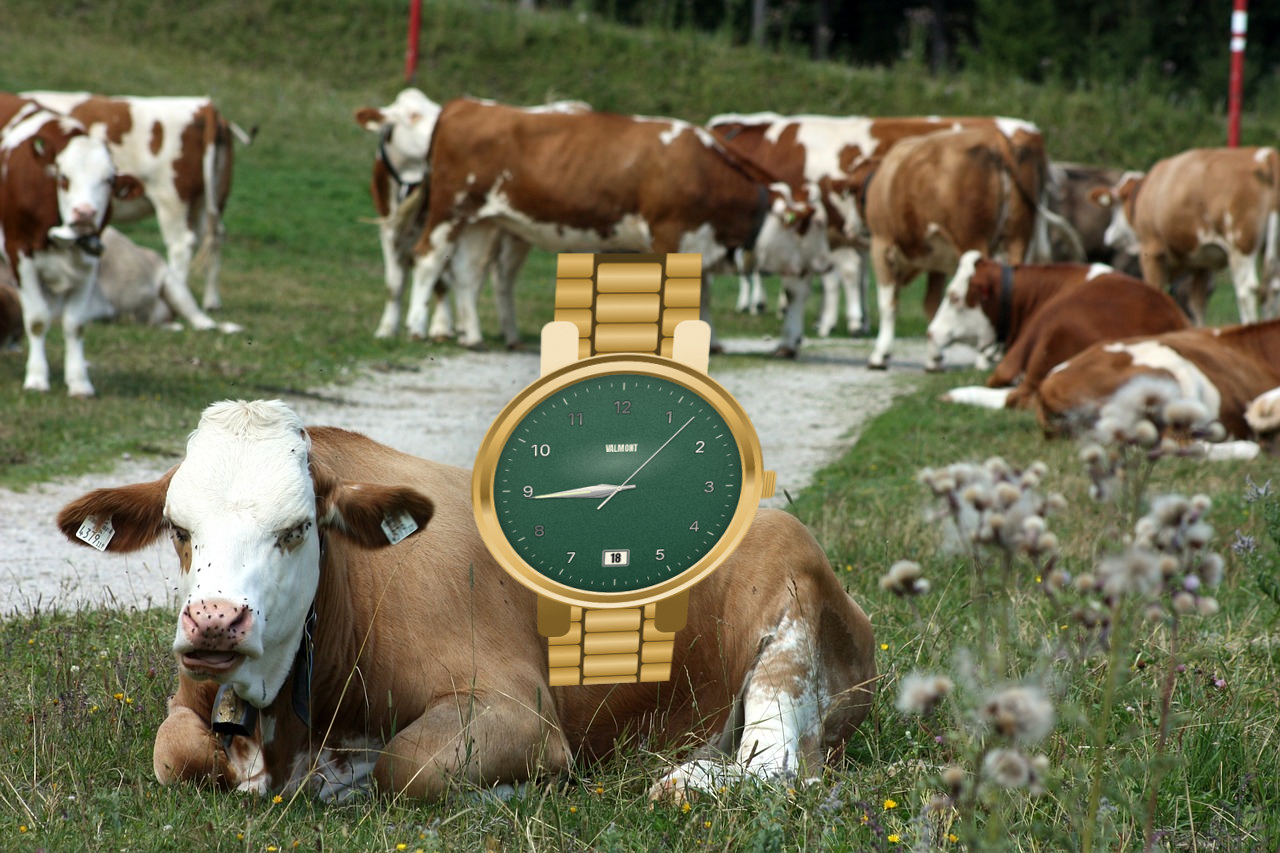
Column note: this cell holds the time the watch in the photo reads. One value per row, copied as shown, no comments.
8:44:07
